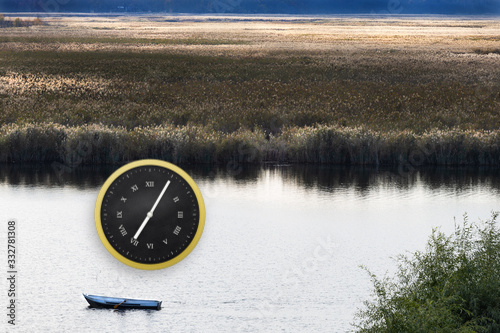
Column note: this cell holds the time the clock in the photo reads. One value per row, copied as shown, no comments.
7:05
